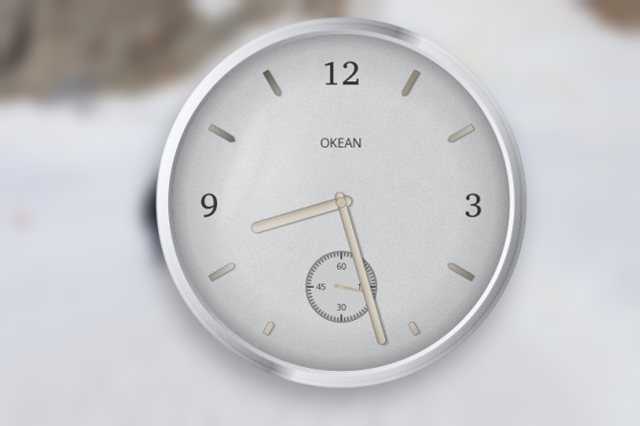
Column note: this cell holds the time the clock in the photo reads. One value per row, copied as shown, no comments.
8:27:17
